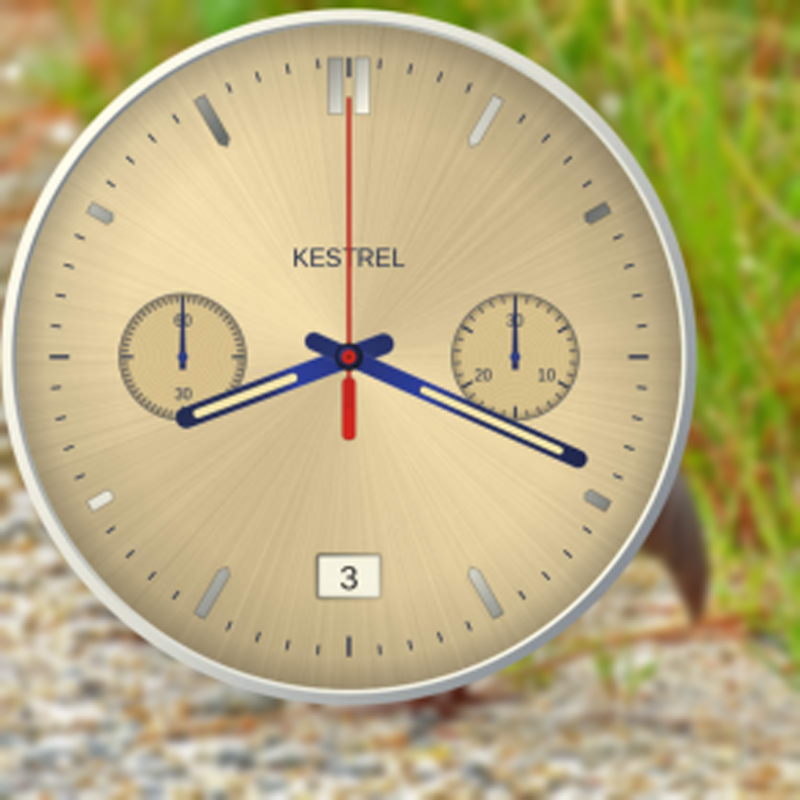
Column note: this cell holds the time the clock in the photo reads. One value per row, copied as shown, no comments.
8:19
